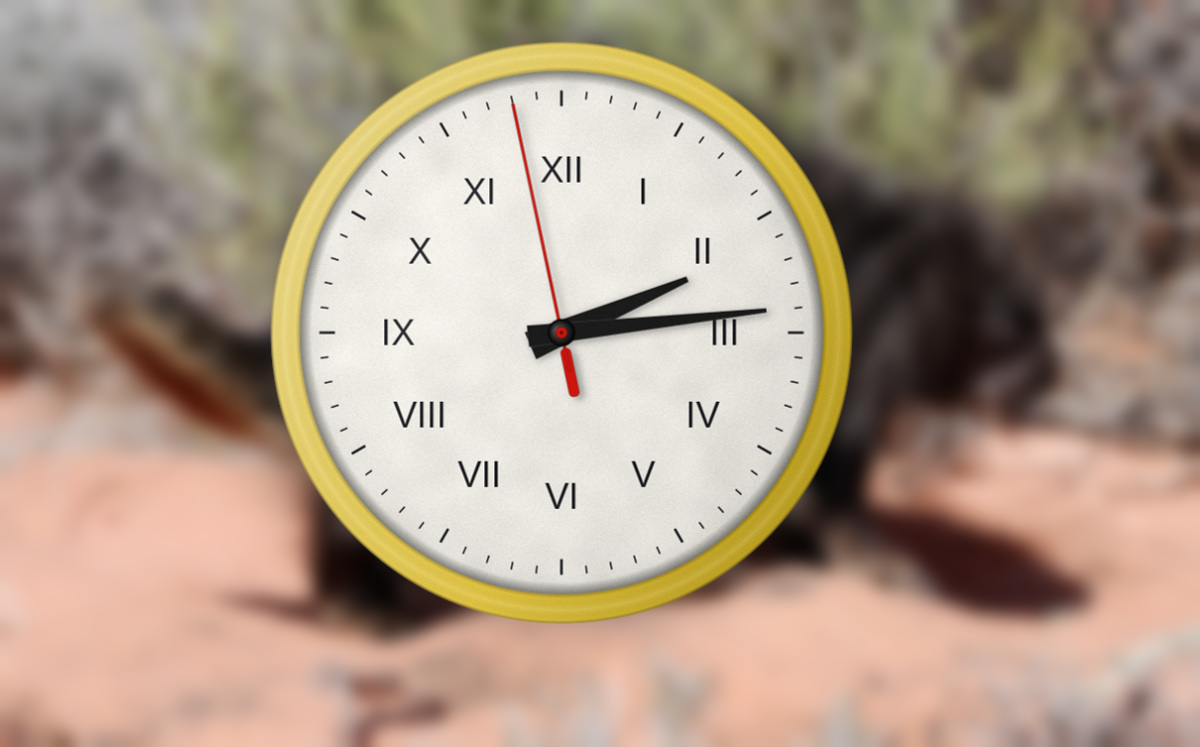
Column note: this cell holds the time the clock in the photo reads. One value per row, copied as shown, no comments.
2:13:58
